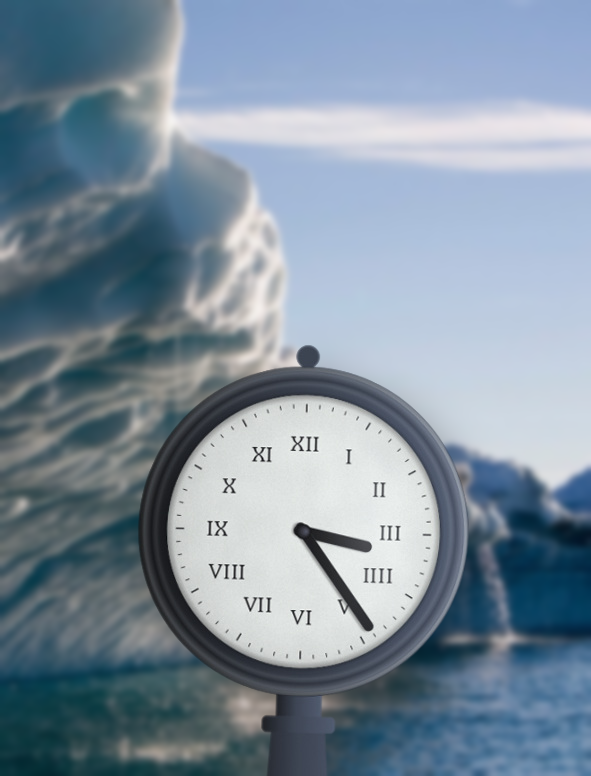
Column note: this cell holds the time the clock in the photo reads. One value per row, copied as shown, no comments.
3:24
